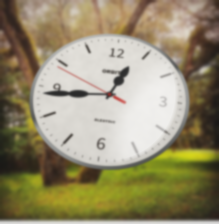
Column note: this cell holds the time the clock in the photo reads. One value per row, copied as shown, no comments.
12:43:49
